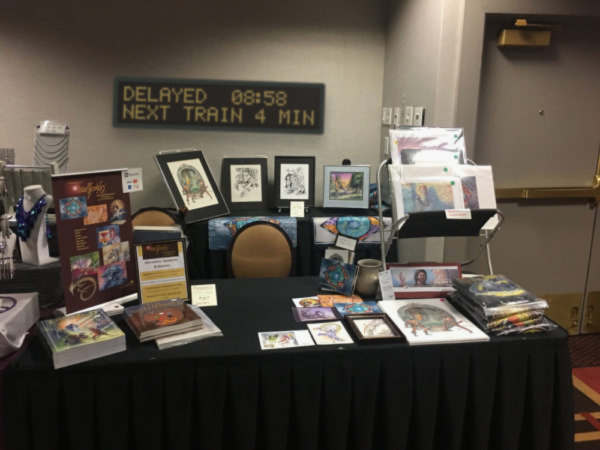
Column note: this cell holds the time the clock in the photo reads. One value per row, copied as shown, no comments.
8:58
